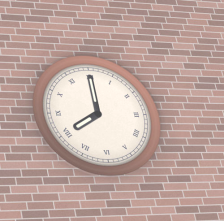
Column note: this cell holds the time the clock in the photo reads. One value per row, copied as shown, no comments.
8:00
